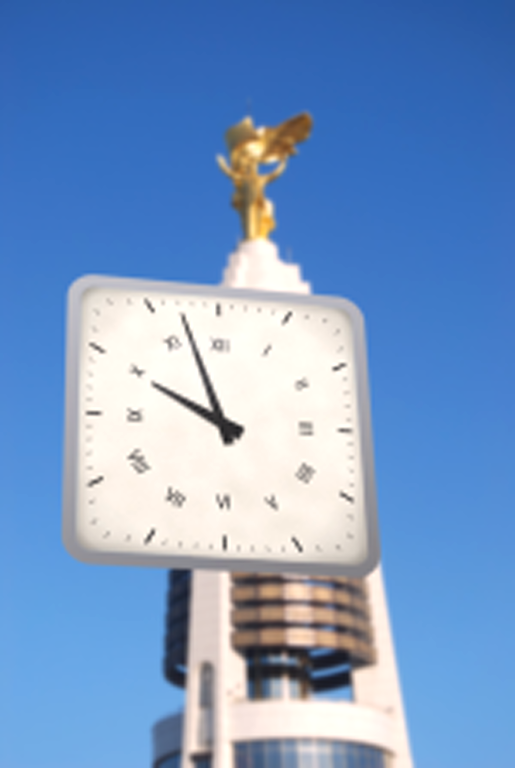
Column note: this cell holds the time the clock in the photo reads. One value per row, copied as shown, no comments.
9:57
